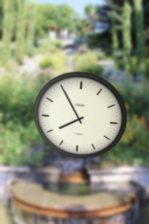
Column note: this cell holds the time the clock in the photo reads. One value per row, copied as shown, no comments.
7:55
